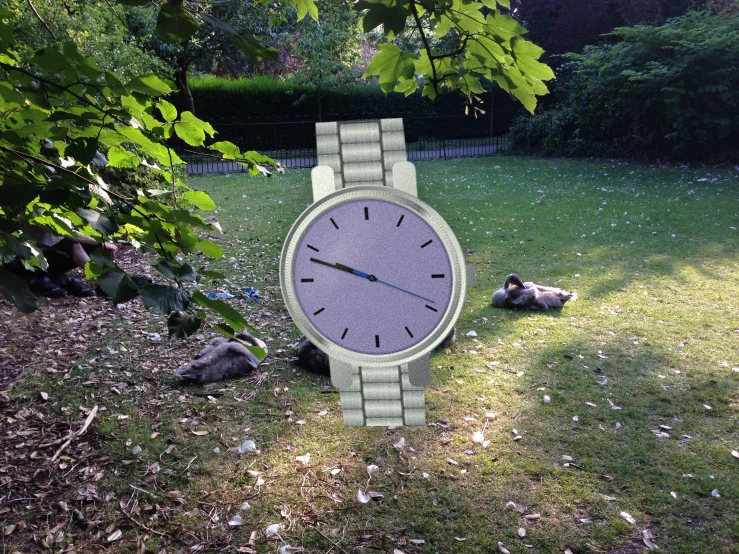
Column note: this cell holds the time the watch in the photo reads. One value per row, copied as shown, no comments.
9:48:19
